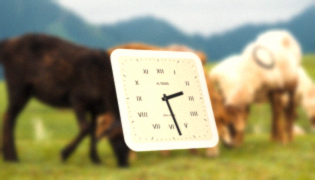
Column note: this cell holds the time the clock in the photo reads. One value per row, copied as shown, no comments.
2:28
